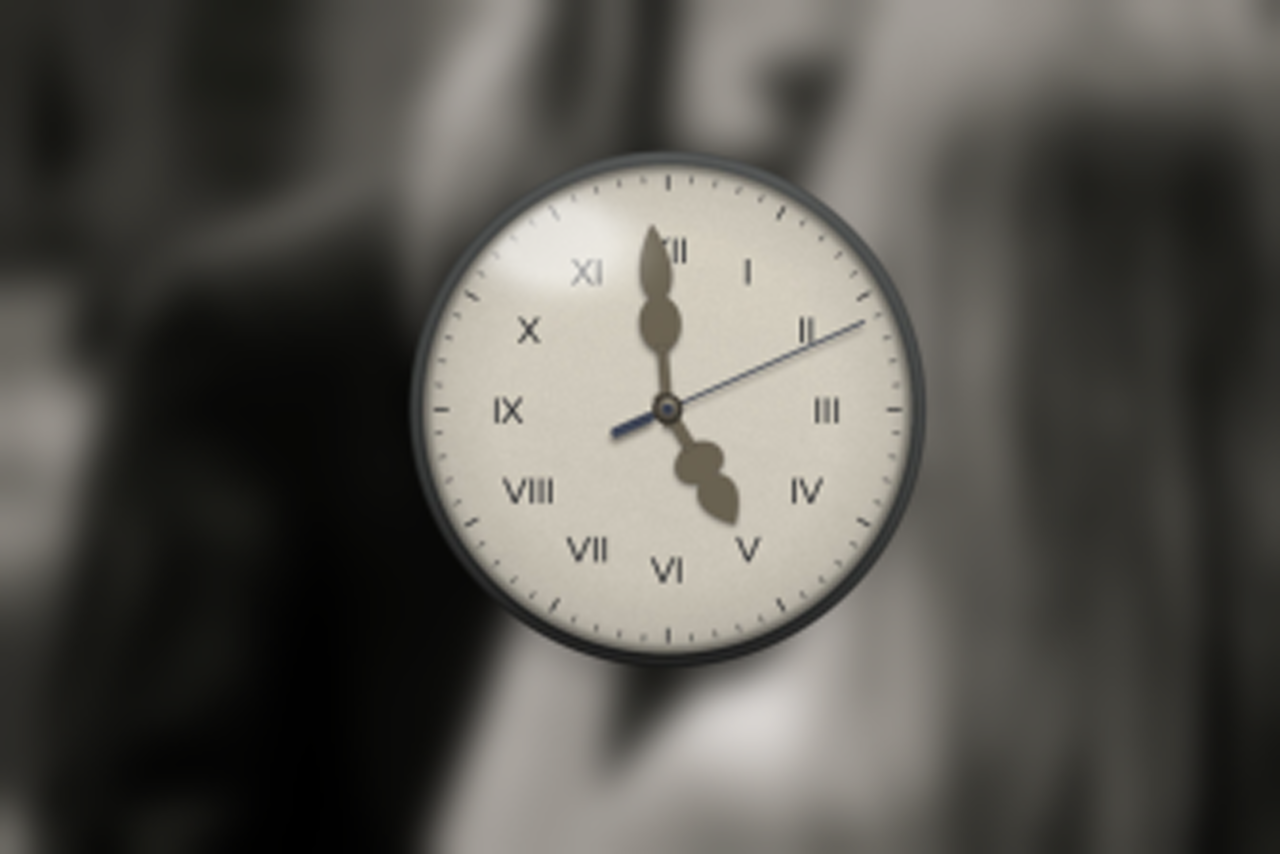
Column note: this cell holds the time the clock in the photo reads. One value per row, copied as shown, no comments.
4:59:11
